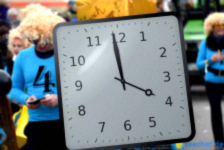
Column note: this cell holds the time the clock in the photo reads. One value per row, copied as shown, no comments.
3:59
